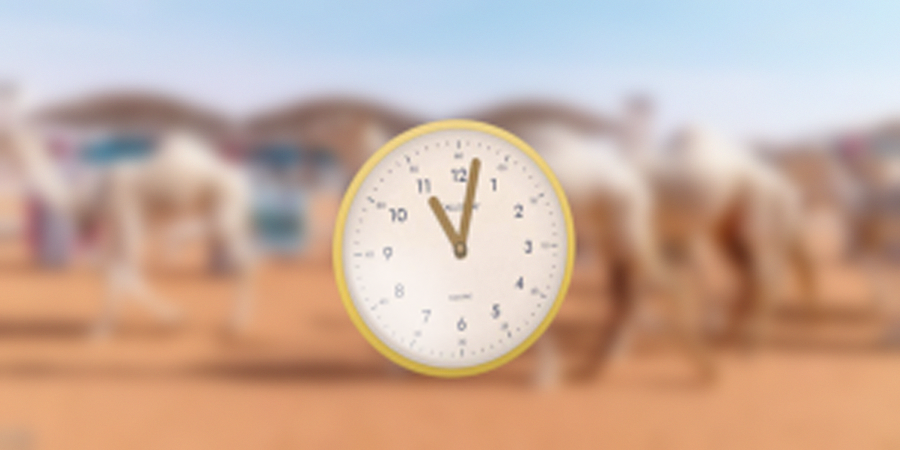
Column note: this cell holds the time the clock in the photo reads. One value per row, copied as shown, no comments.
11:02
